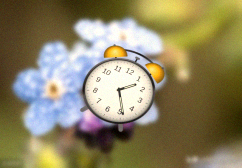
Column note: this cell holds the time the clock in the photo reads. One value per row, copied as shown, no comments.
1:24
